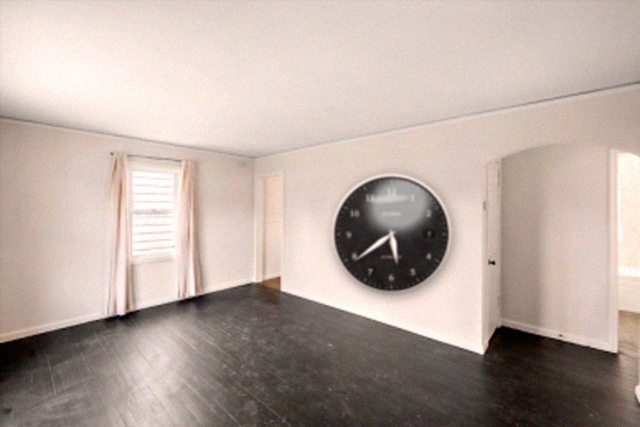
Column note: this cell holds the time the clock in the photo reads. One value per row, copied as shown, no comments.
5:39
